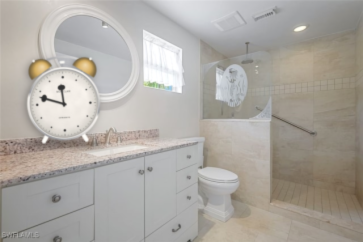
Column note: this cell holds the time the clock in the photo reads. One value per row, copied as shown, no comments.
11:48
